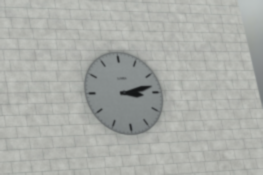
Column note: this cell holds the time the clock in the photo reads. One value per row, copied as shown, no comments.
3:13
